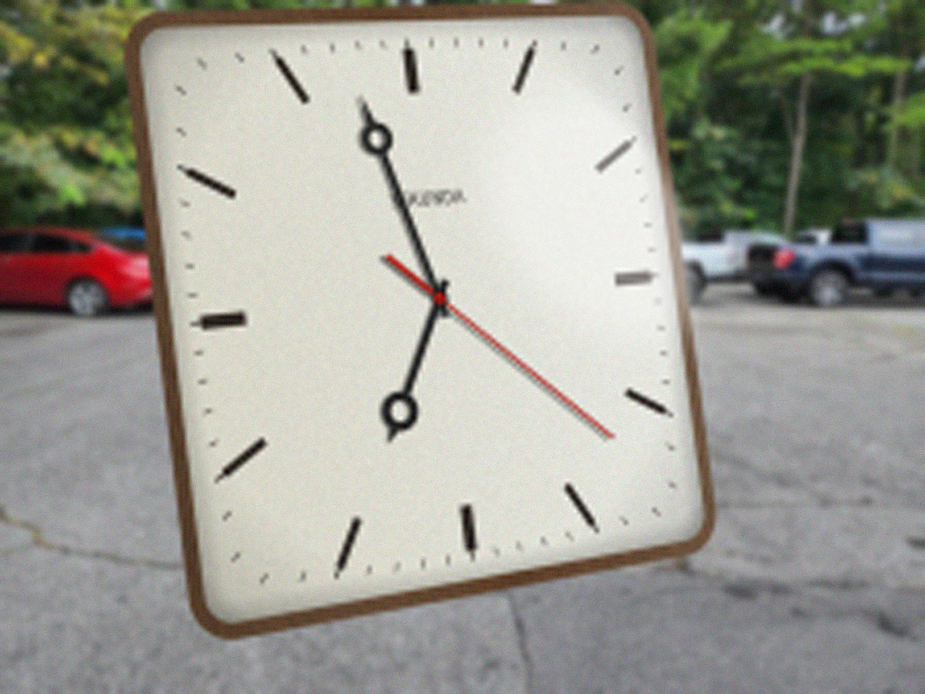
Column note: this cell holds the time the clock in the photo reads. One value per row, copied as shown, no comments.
6:57:22
